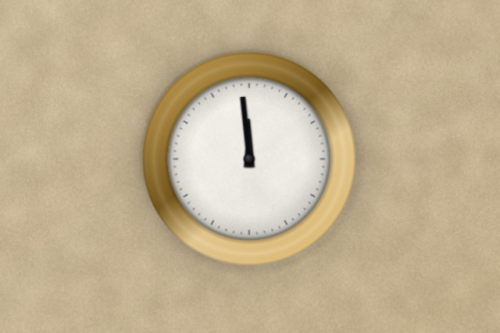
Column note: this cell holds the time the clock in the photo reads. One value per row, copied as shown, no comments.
11:59
